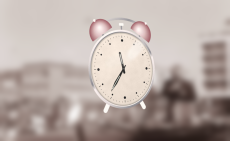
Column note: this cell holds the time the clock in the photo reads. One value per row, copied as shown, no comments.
11:36
